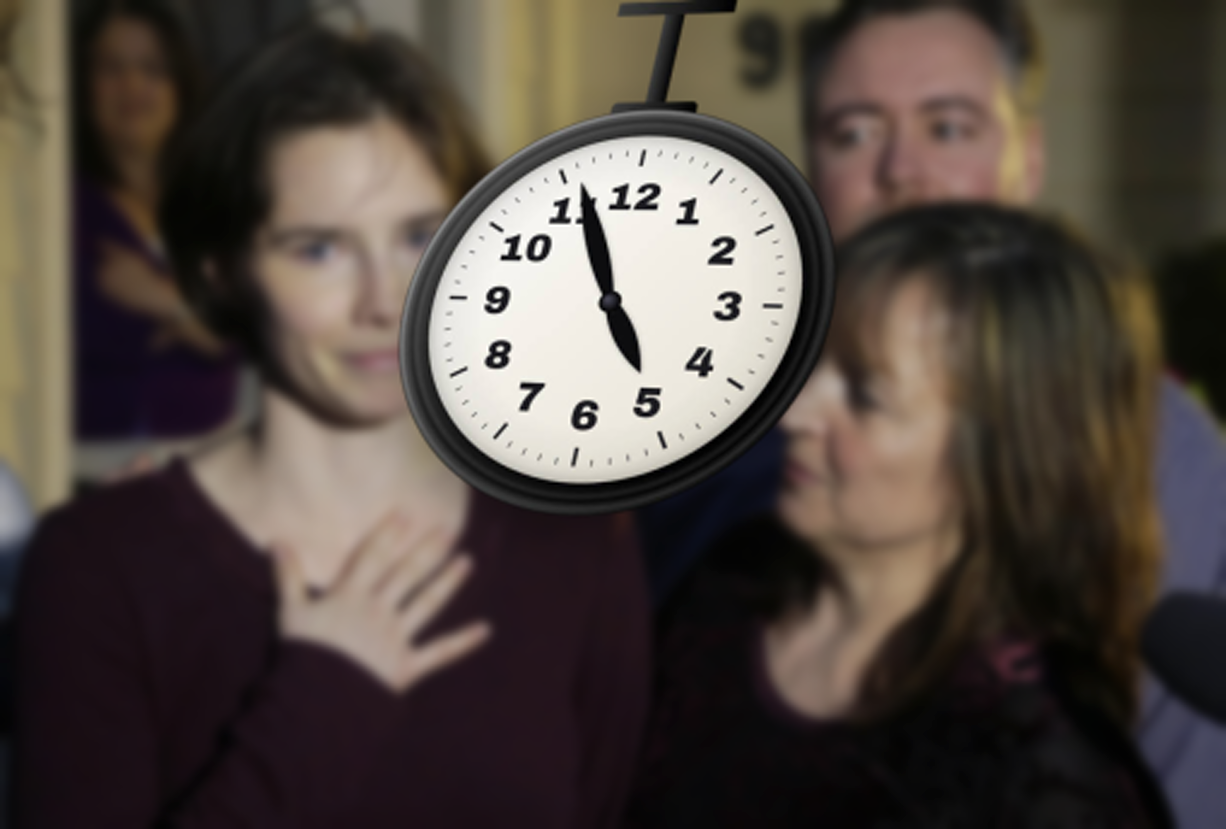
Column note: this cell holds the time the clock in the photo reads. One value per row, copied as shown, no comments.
4:56
